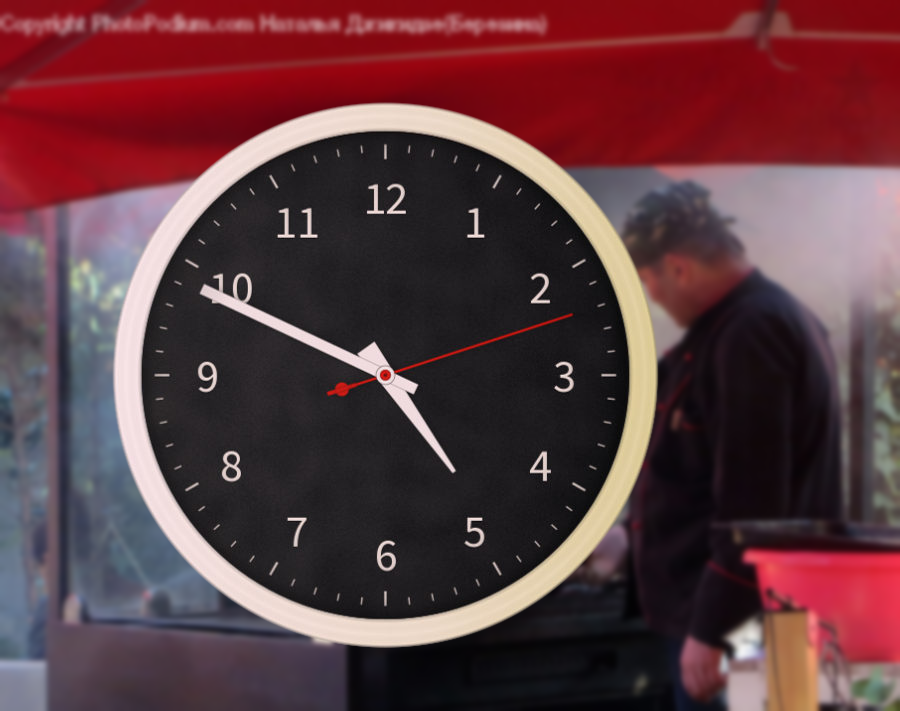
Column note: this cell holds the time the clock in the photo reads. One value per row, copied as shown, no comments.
4:49:12
